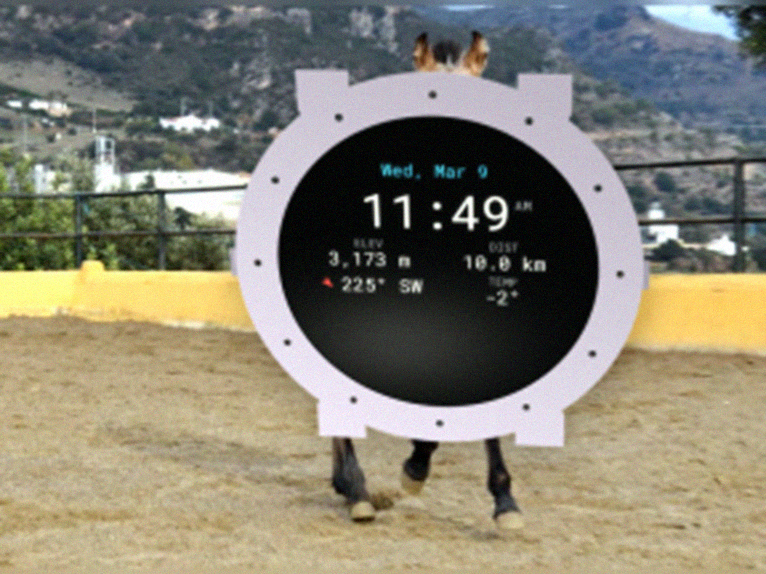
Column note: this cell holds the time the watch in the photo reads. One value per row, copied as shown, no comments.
11:49
